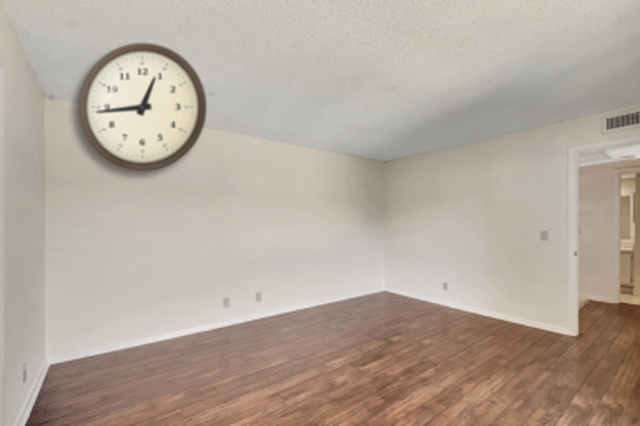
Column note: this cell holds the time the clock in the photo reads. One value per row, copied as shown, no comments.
12:44
